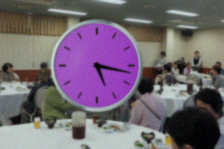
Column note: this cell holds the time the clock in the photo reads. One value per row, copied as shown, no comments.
5:17
